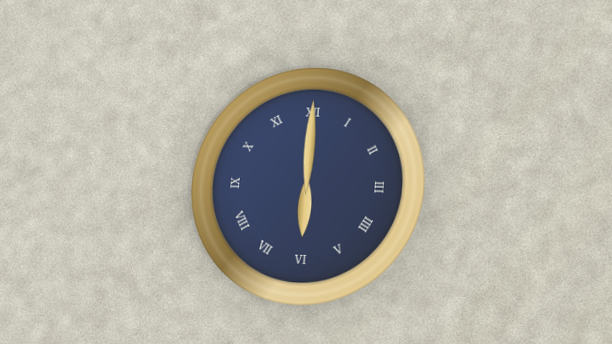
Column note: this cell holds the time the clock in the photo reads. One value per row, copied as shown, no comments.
6:00
